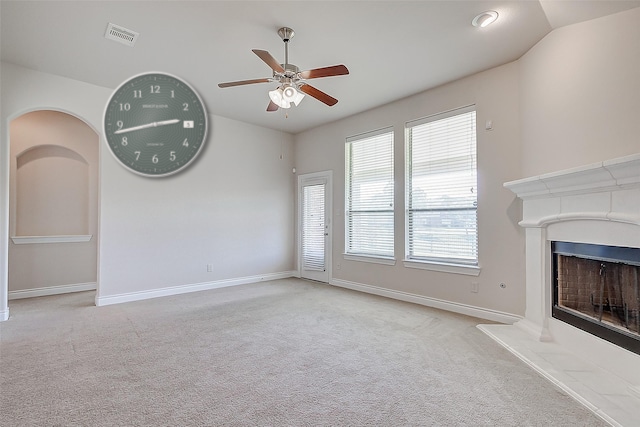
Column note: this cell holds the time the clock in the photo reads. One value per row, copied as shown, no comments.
2:43
